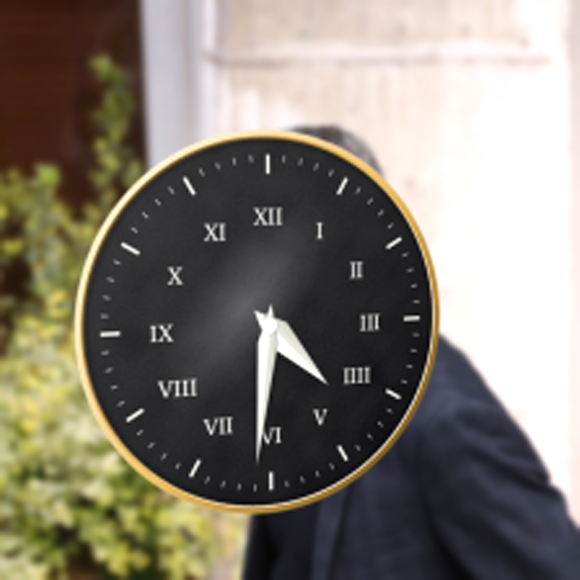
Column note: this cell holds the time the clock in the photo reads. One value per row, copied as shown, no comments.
4:31
